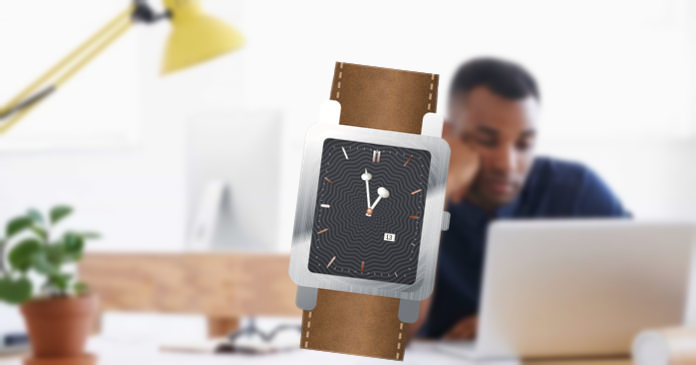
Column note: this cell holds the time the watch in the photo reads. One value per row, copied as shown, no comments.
12:58
